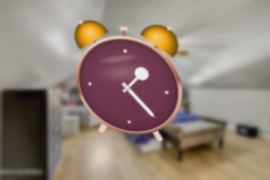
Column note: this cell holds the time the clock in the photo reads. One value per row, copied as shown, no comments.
1:23
